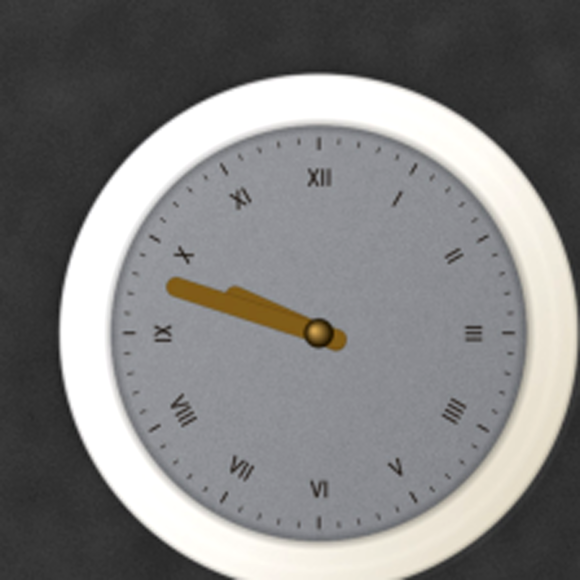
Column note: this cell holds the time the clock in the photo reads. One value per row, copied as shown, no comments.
9:48
